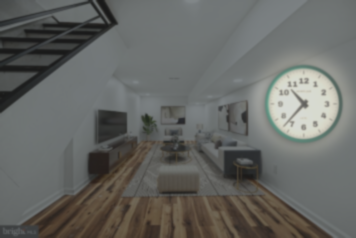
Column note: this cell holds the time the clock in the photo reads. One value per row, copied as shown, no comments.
10:37
